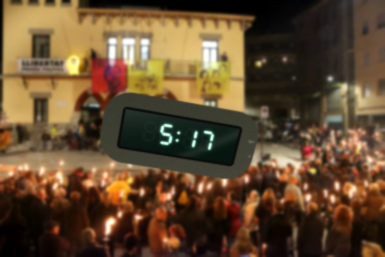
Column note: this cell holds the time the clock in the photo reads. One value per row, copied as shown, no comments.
5:17
